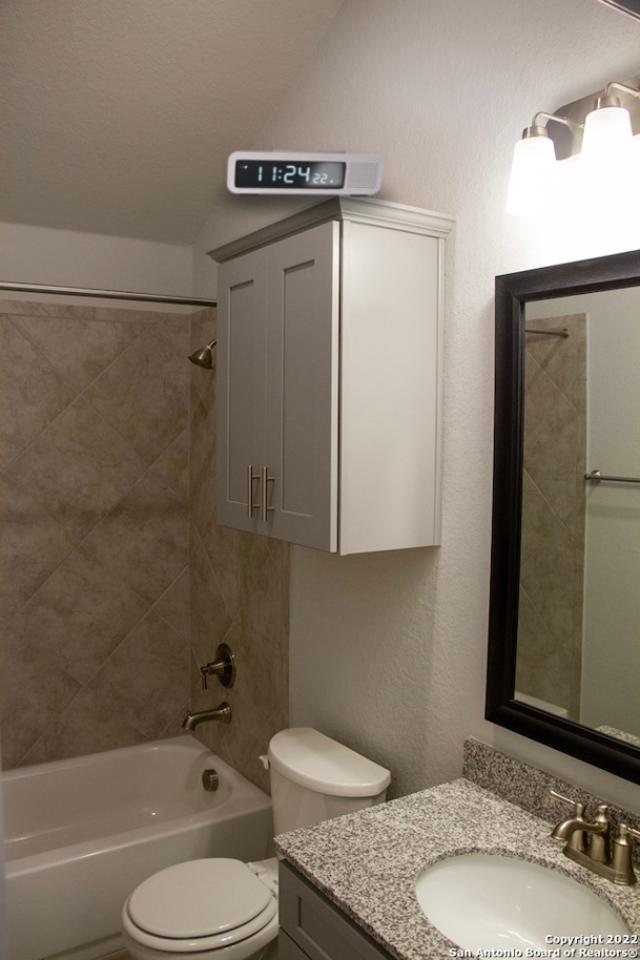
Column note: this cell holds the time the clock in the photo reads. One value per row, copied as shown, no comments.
11:24:22
